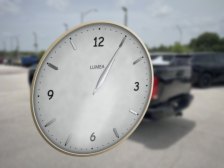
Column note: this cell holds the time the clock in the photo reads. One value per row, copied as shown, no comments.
1:05
